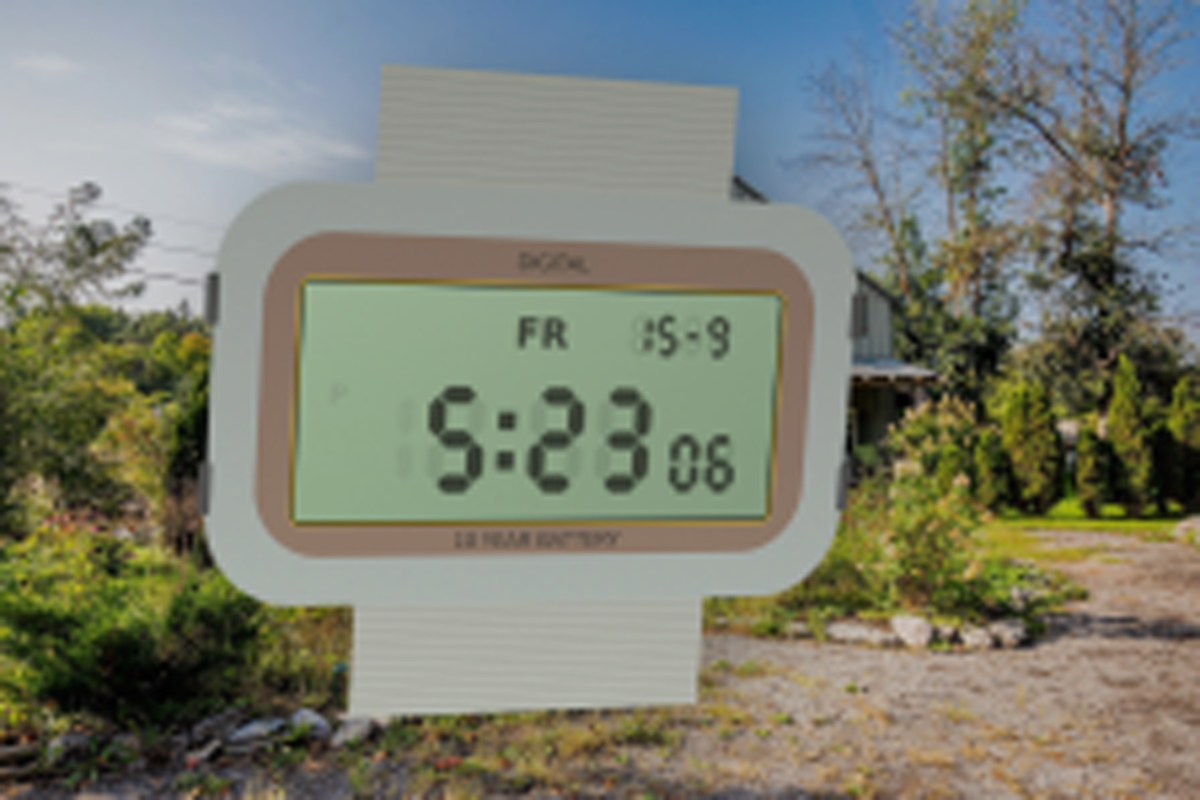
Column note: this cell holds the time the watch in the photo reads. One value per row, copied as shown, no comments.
5:23:06
